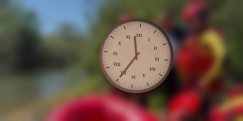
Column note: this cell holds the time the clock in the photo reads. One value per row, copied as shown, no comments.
11:35
